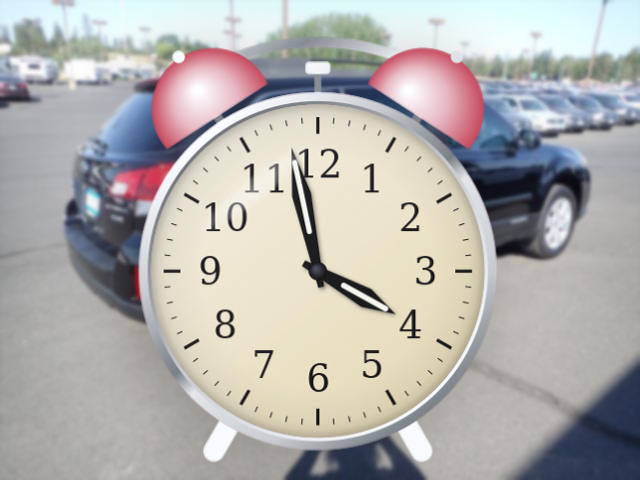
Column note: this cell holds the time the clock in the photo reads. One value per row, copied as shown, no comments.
3:58
